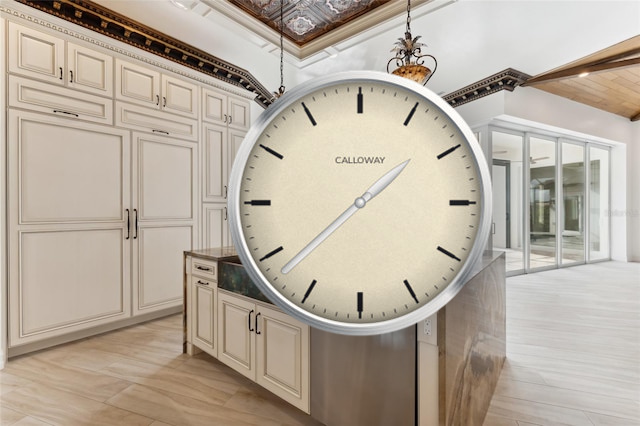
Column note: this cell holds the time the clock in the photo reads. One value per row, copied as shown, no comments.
1:38
